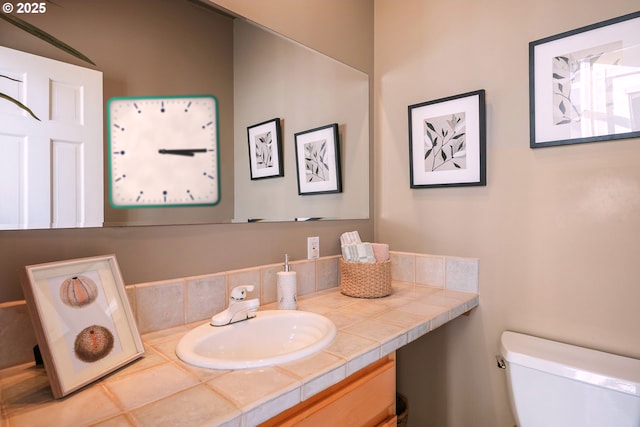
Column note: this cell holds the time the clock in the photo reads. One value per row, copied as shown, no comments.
3:15
